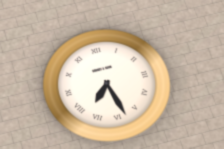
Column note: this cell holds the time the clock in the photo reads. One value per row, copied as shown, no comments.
7:28
